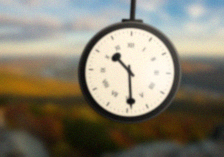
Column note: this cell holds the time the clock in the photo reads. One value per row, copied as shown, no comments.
10:29
